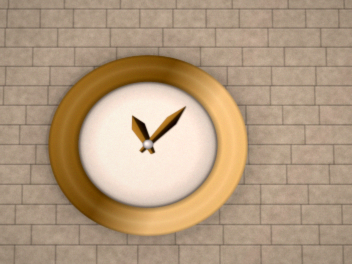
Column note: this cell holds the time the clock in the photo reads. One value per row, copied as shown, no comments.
11:07
